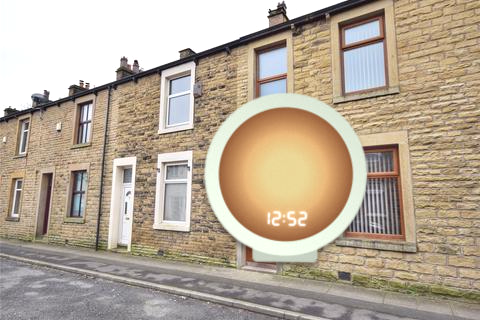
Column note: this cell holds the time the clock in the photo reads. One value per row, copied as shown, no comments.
12:52
